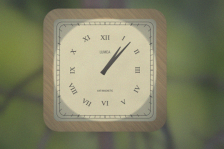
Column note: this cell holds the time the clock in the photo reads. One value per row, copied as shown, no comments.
1:07
